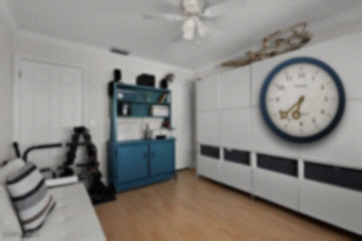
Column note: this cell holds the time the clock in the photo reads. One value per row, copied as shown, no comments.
6:38
